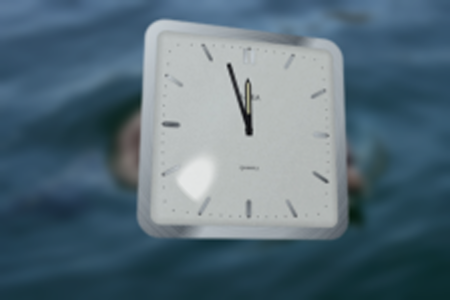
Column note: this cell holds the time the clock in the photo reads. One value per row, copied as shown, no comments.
11:57
